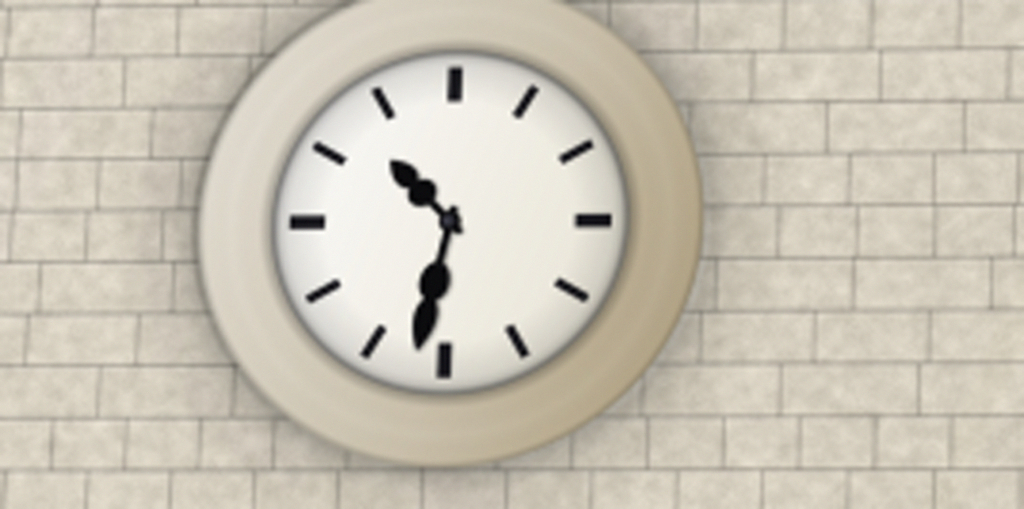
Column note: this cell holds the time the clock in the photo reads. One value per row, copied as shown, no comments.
10:32
